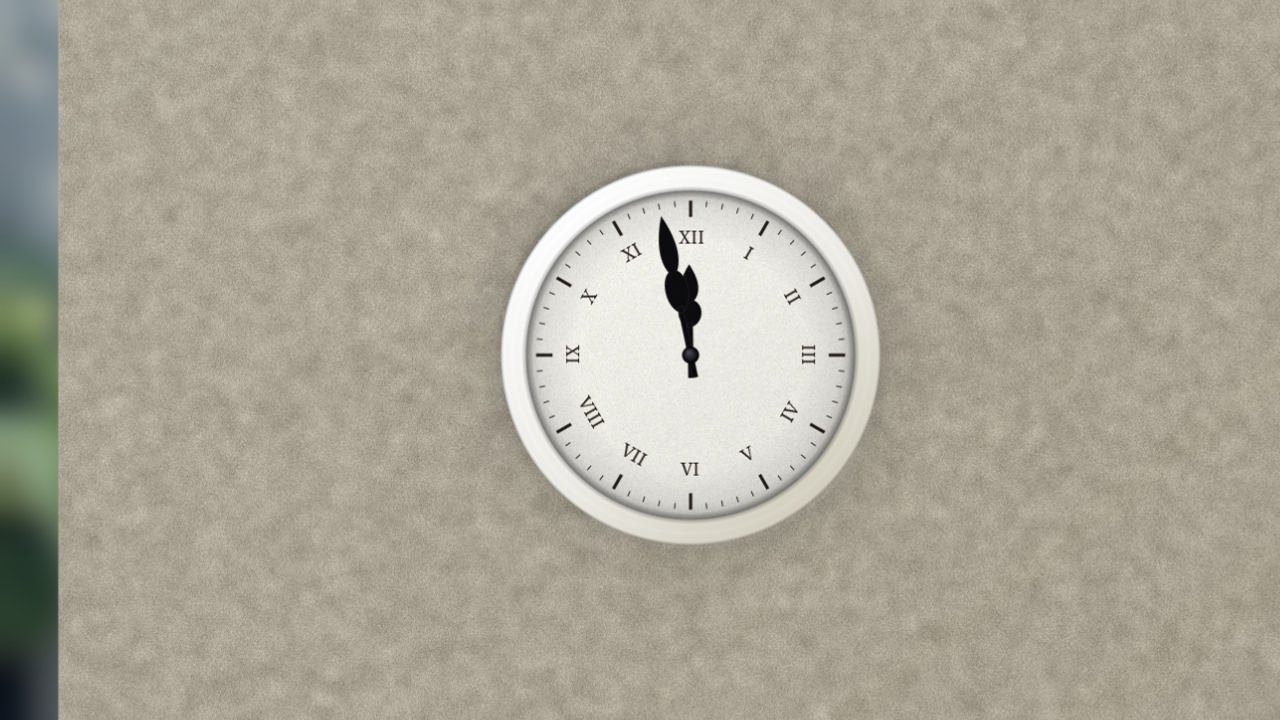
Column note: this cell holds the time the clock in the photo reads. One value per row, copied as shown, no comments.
11:58
